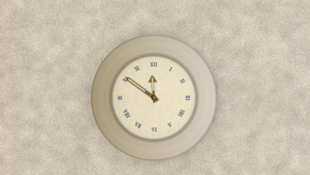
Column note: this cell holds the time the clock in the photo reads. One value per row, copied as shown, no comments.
11:51
